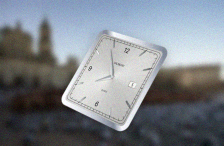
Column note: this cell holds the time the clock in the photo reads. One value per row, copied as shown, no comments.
7:54
